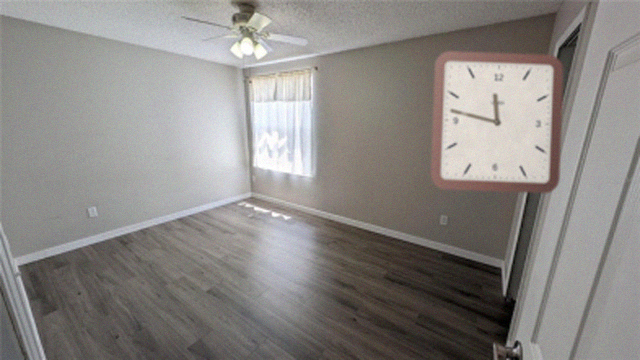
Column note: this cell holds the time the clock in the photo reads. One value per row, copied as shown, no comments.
11:47
